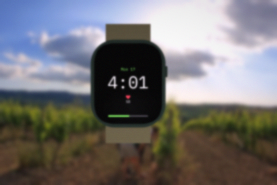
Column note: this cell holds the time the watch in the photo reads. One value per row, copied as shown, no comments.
4:01
